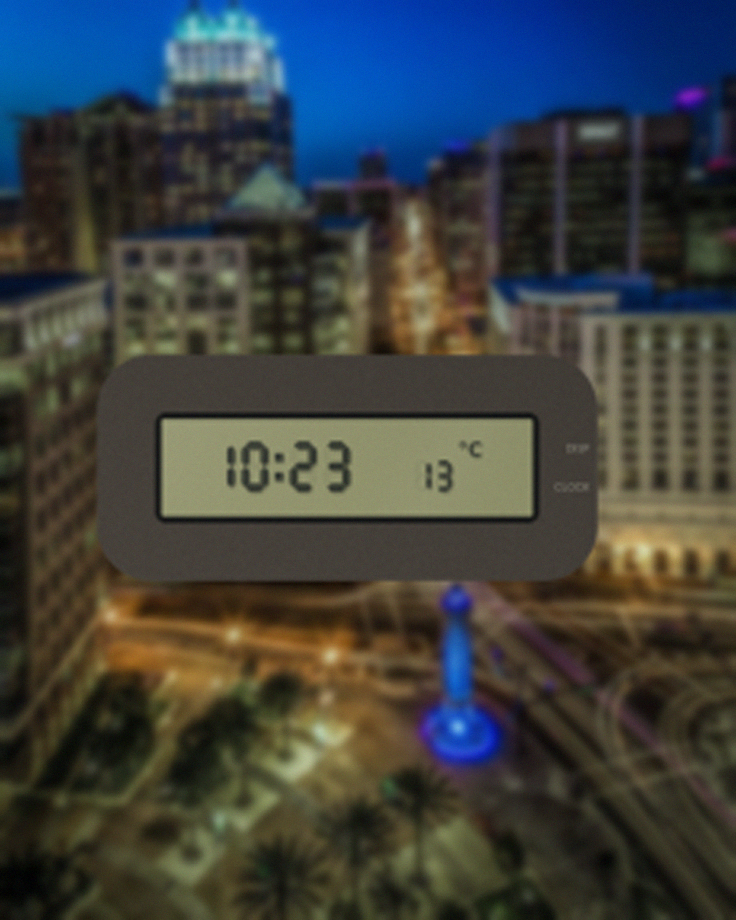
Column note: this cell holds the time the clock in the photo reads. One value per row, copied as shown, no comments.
10:23
